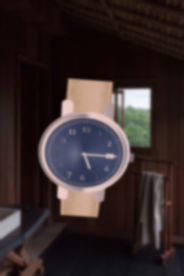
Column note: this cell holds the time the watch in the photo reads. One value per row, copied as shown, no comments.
5:15
